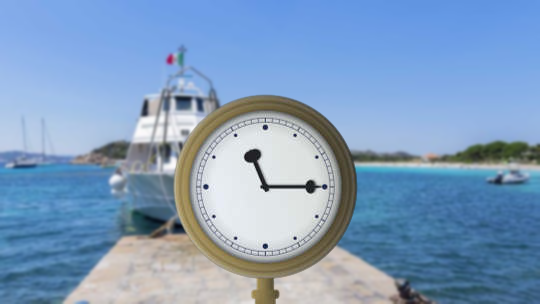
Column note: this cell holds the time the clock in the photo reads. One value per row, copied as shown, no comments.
11:15
